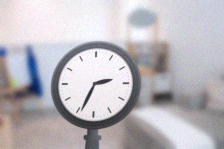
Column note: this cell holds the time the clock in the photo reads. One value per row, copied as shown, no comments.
2:34
